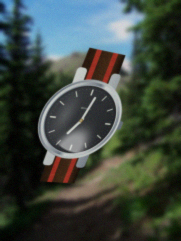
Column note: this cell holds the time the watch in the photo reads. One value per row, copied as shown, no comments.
7:02
